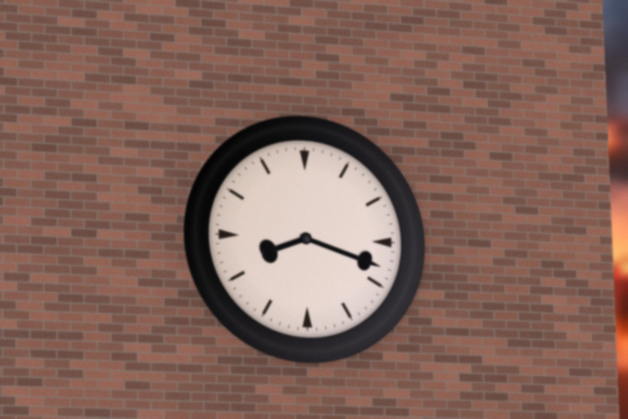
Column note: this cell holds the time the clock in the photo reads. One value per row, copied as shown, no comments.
8:18
